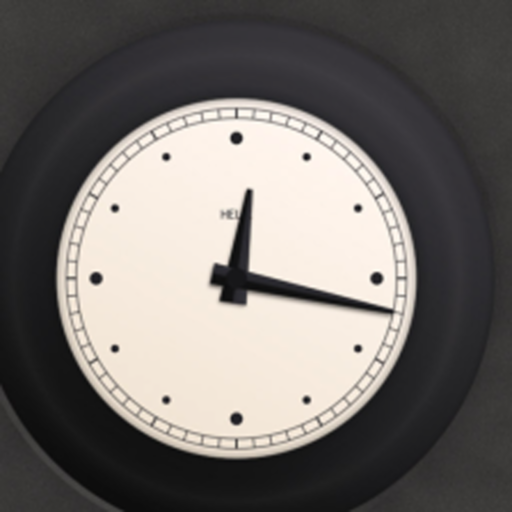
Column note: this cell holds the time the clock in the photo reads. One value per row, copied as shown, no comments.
12:17
